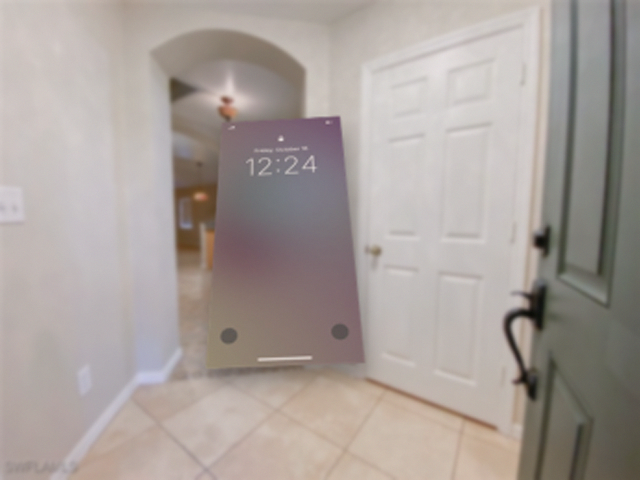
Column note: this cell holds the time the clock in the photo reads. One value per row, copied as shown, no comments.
12:24
